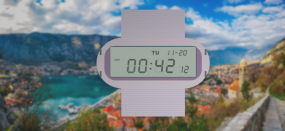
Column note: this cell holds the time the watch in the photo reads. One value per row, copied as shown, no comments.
0:42:12
